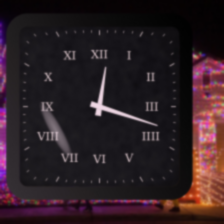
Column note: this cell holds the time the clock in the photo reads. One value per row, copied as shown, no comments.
12:18
